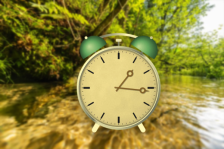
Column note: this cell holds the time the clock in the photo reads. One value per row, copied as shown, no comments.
1:16
